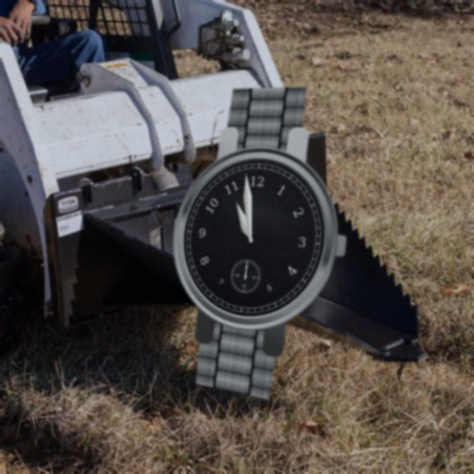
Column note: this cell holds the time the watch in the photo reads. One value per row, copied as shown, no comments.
10:58
